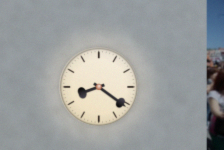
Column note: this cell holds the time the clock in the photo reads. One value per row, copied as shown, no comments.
8:21
